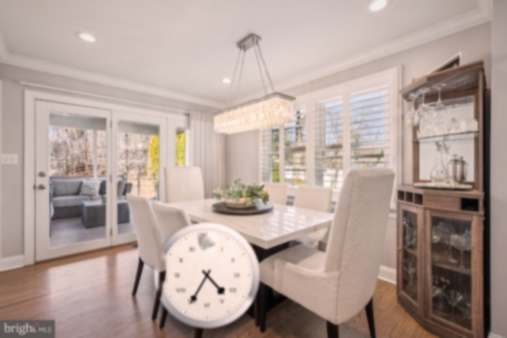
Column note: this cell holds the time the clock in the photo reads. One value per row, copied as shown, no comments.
4:35
